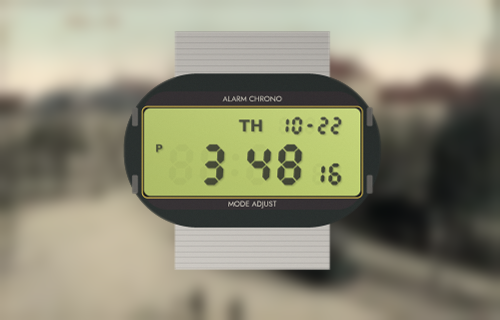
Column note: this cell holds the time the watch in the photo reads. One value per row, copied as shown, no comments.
3:48:16
